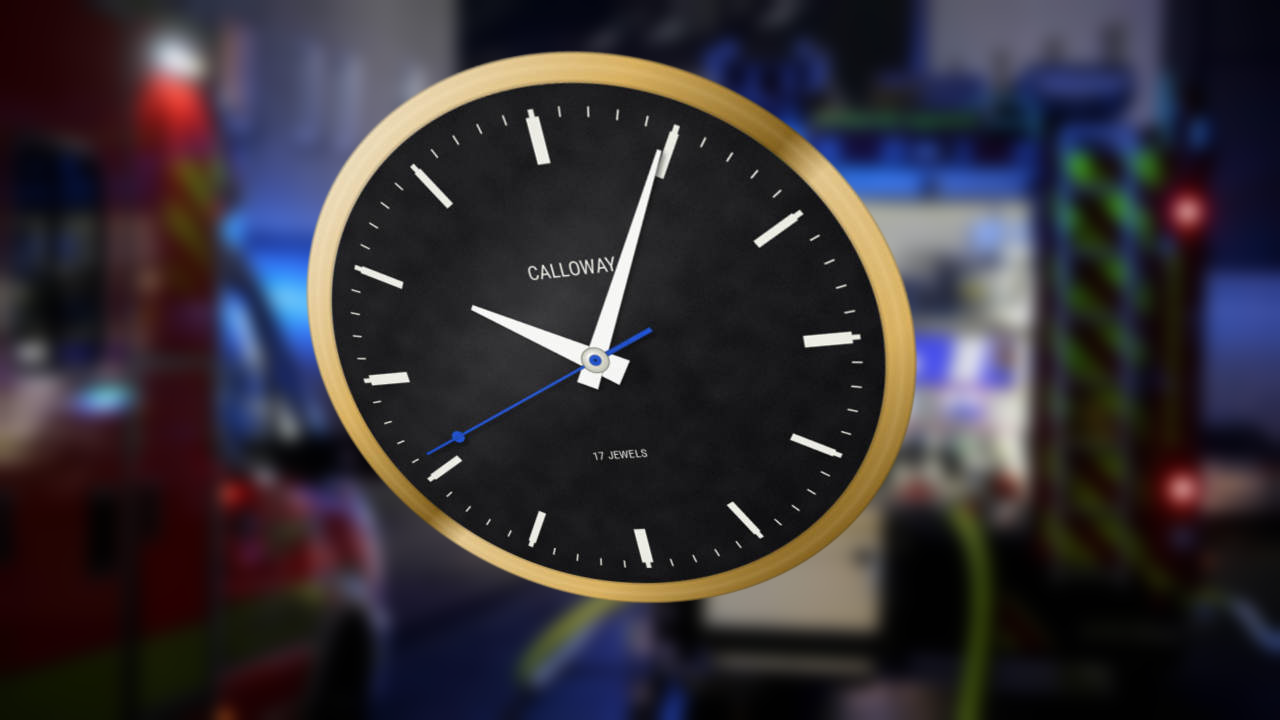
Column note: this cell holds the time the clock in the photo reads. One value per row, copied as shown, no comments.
10:04:41
